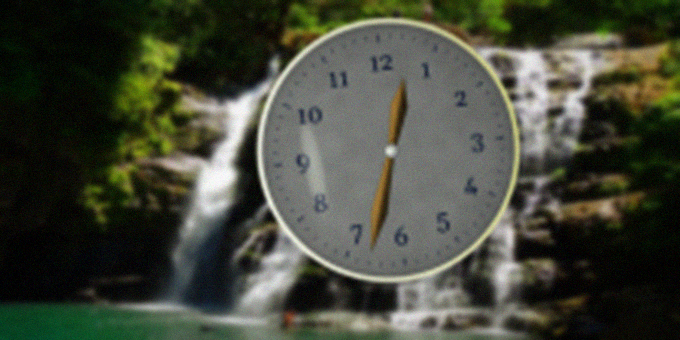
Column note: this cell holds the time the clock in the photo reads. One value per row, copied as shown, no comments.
12:33
